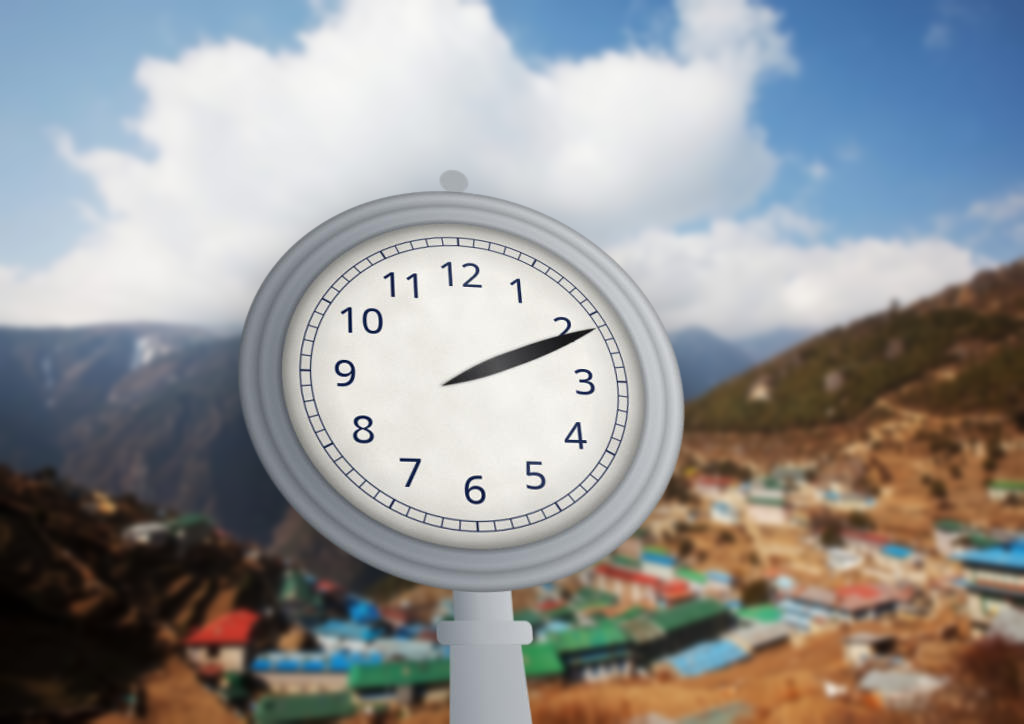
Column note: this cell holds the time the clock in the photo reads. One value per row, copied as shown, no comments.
2:11
